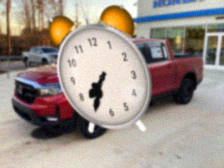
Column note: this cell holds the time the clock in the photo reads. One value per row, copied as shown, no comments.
7:35
